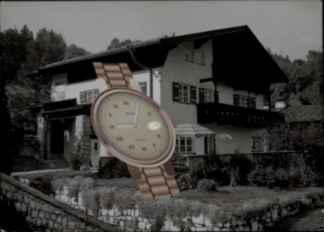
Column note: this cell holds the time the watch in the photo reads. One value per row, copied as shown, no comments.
9:05
